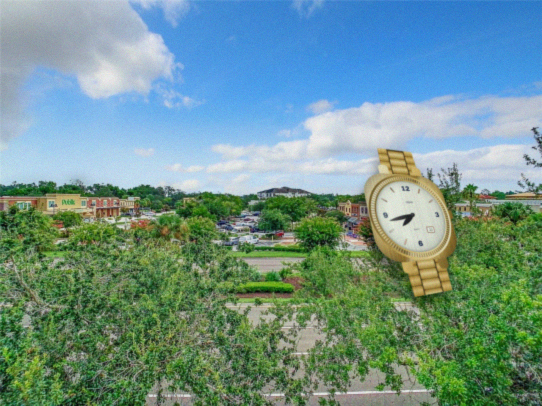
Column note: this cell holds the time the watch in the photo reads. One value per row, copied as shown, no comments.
7:43
